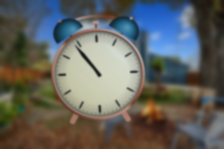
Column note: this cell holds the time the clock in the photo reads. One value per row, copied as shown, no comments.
10:54
